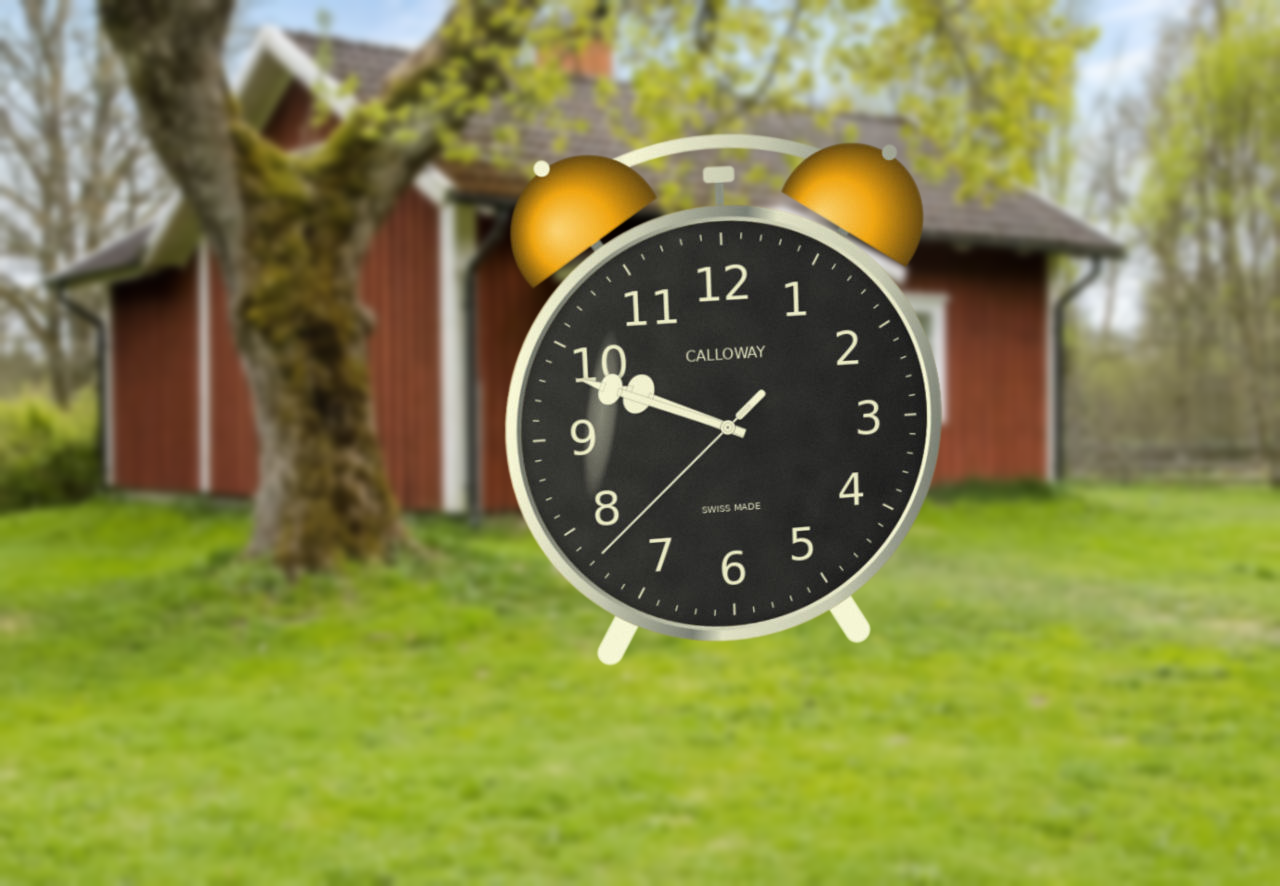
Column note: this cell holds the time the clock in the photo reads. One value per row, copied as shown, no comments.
9:48:38
